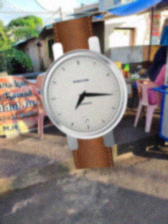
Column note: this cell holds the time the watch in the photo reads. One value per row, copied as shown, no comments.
7:16
